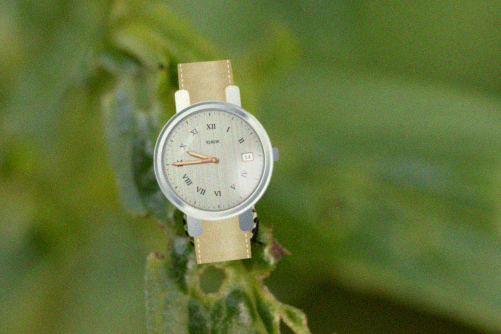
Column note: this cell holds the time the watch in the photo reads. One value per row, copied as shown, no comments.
9:45
